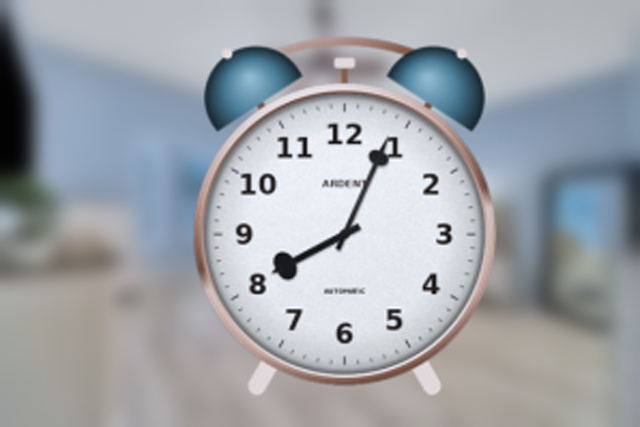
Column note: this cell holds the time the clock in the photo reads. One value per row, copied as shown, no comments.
8:04
